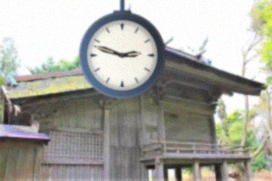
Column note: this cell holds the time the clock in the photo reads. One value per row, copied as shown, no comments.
2:48
